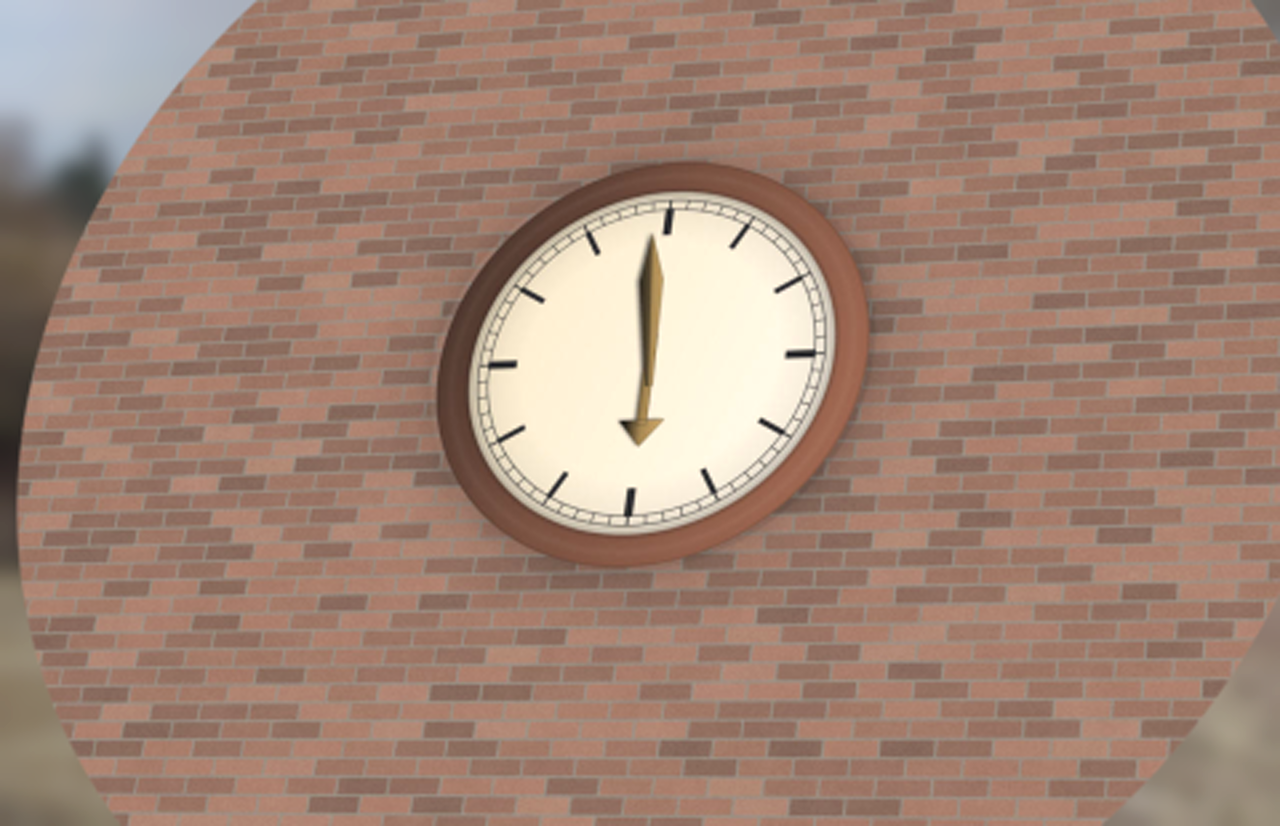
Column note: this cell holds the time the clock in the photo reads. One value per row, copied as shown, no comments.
5:59
